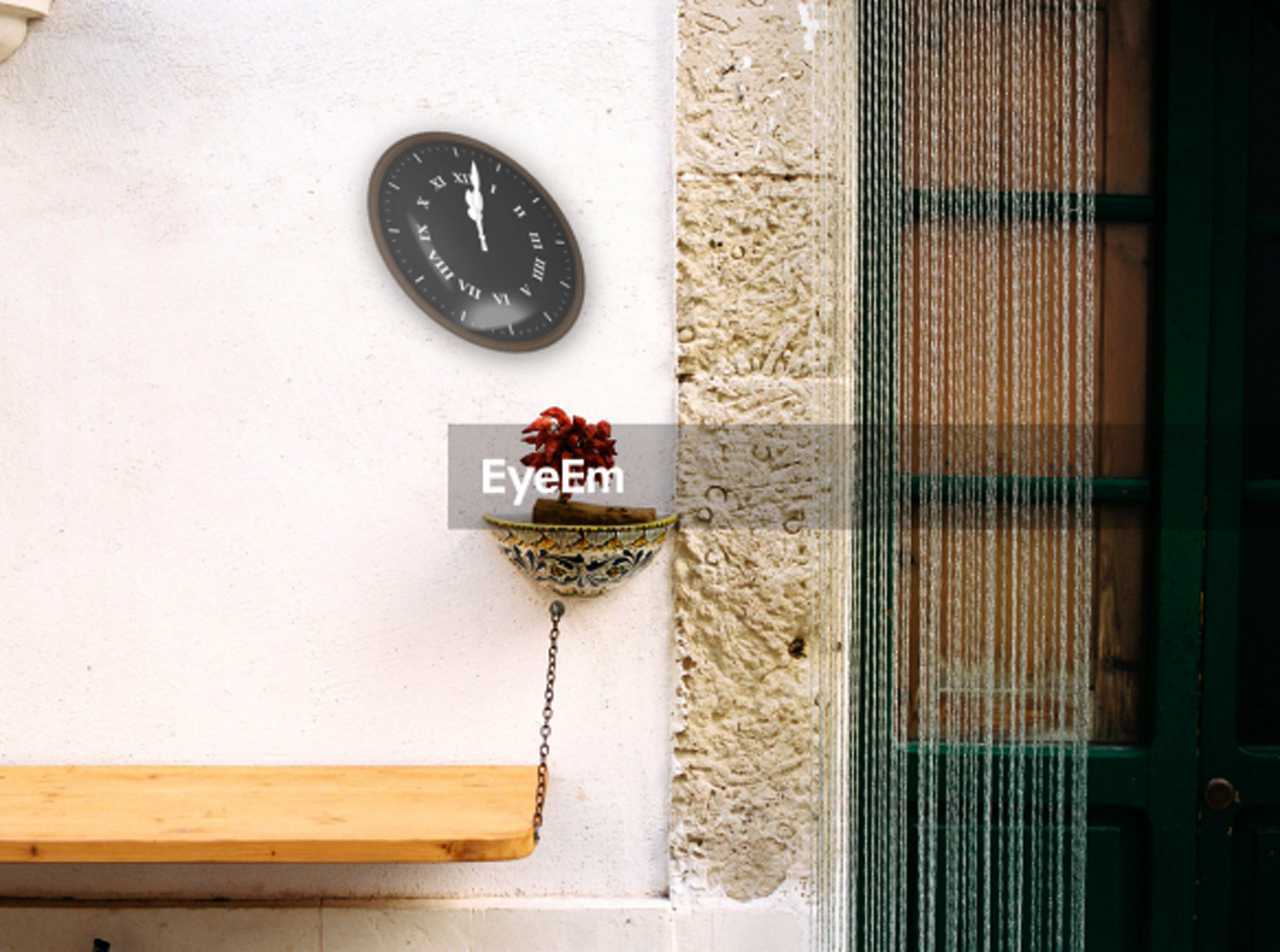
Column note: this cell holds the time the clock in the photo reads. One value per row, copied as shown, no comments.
12:02
